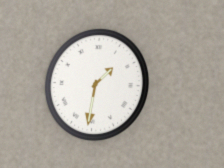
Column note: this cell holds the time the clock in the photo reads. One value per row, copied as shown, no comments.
1:31
